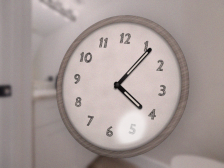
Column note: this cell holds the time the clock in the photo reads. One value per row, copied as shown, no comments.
4:06
